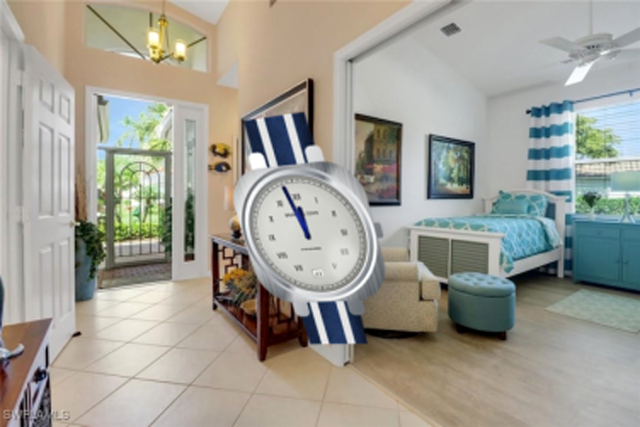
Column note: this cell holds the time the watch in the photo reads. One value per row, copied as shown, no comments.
11:58
